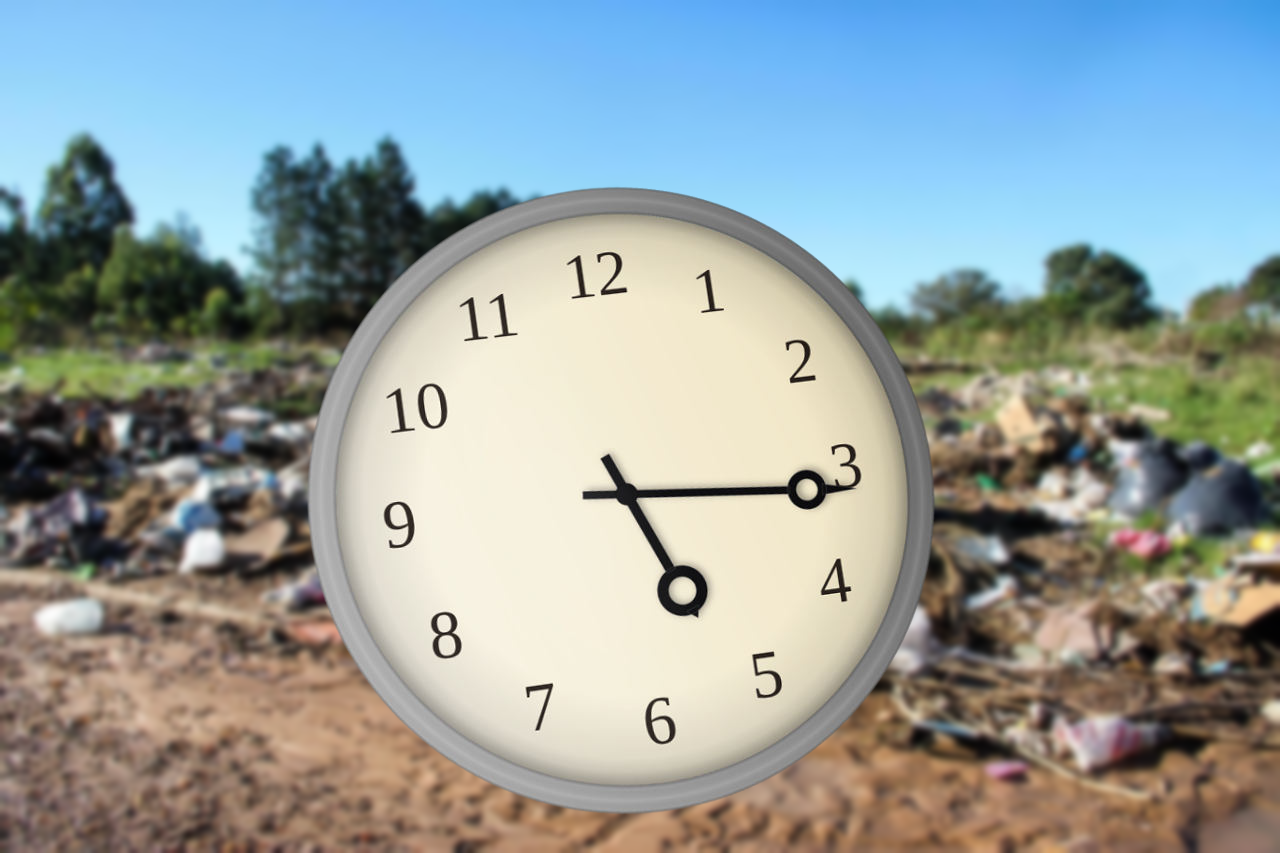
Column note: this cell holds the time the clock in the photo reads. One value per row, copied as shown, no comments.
5:16
